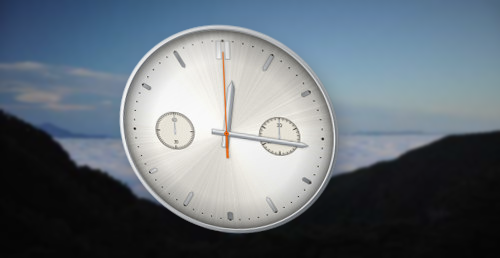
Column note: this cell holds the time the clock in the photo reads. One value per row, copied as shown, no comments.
12:16
